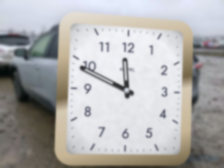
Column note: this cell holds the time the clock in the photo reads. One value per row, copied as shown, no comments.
11:49
